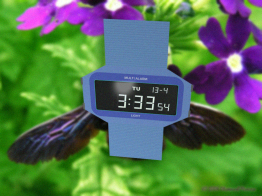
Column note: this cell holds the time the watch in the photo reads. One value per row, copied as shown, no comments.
3:33:54
